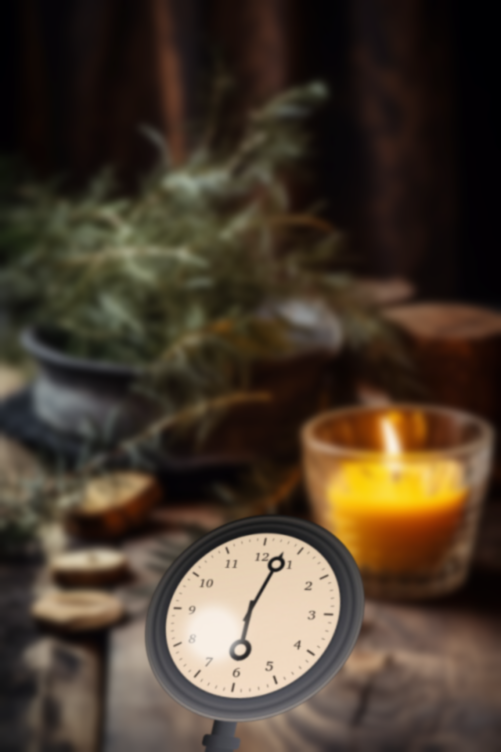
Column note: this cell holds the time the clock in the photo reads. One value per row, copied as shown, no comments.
6:03
